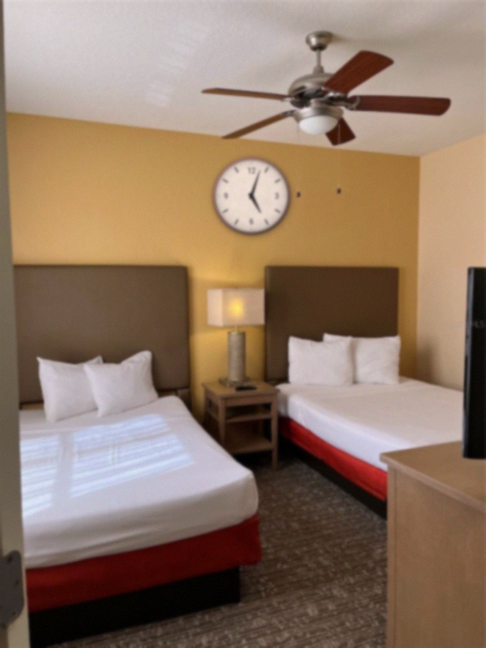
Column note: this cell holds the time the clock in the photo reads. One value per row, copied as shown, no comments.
5:03
